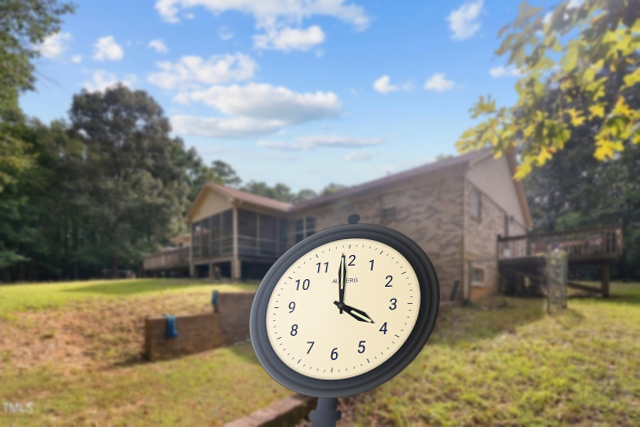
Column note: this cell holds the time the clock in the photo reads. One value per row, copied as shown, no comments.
3:59
